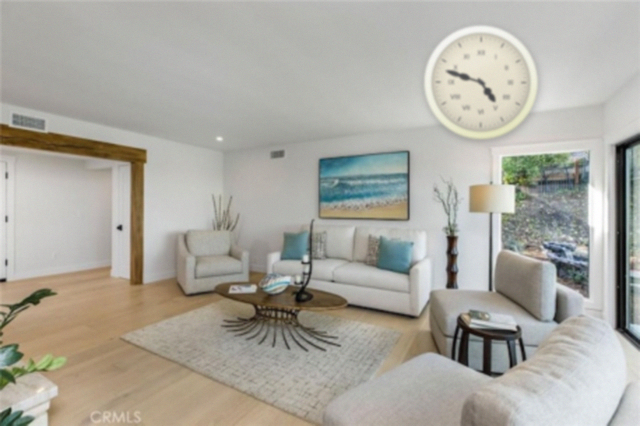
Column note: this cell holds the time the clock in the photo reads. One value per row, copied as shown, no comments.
4:48
